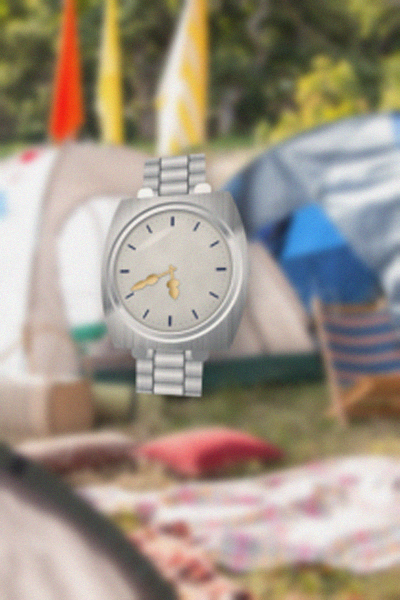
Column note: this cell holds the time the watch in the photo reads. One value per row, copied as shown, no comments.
5:41
